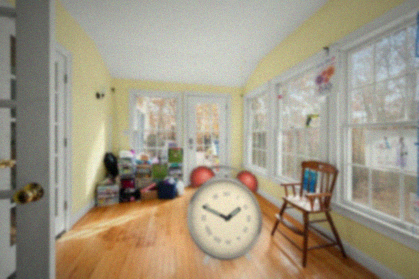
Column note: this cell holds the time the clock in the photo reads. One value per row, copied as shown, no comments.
1:49
